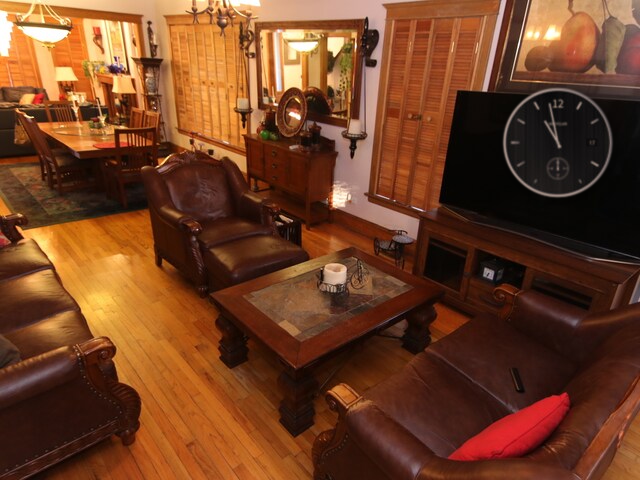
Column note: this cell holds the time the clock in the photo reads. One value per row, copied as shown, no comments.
10:58
